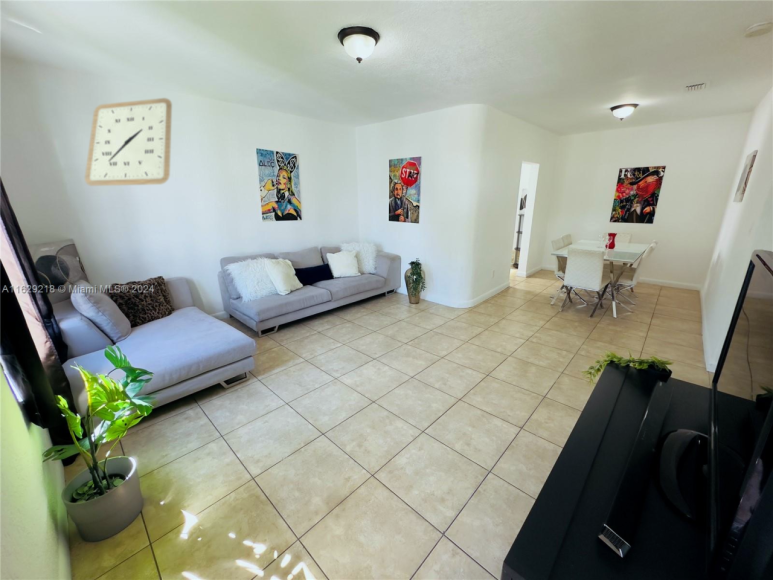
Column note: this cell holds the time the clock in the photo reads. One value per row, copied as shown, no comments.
1:37
